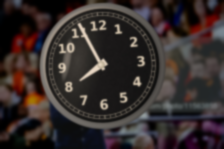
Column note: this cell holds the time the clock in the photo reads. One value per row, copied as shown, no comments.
7:56
